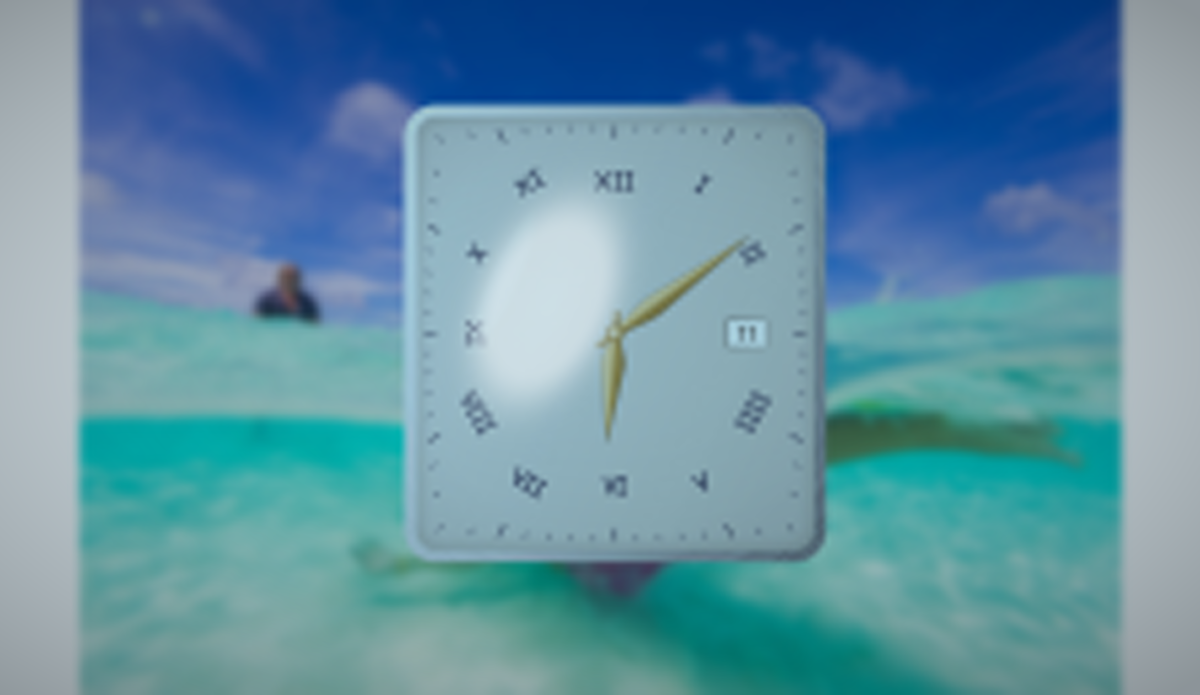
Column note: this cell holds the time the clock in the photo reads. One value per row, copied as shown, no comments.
6:09
